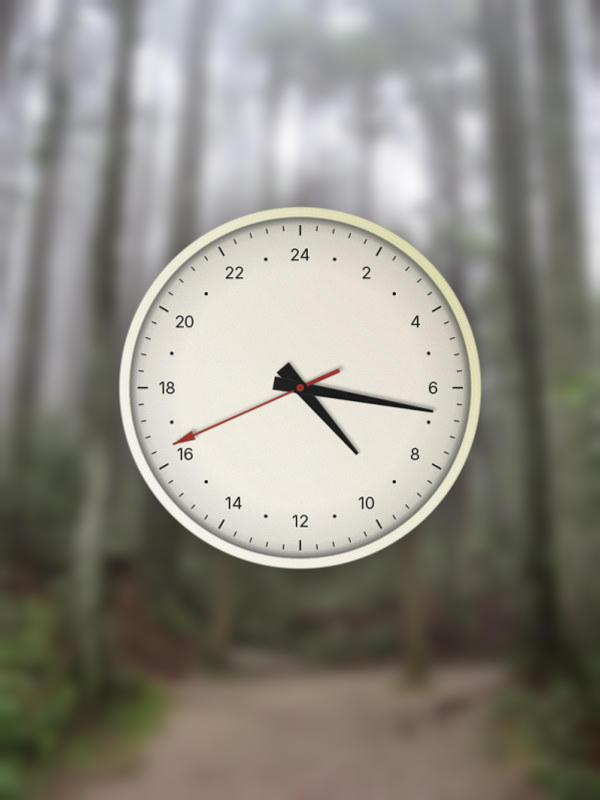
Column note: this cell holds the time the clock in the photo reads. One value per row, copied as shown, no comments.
9:16:41
